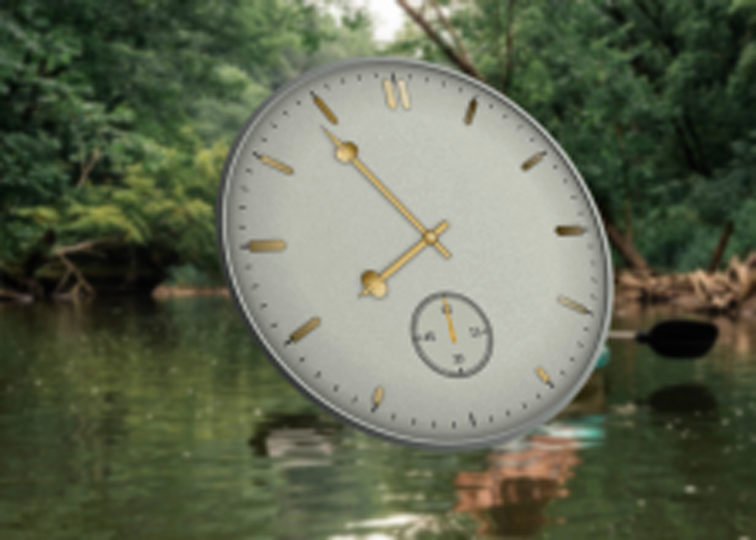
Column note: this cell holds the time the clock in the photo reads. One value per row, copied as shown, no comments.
7:54
